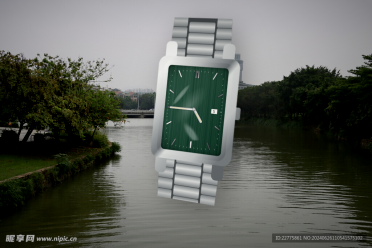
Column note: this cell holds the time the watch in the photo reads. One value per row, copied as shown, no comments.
4:45
